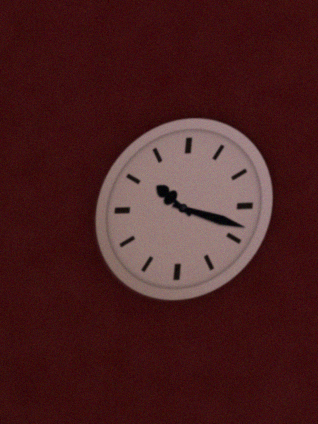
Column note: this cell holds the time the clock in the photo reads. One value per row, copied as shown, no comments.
10:18
